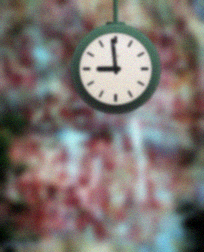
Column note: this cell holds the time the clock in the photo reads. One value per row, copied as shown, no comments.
8:59
